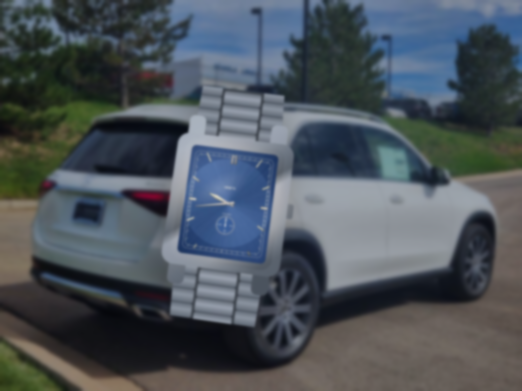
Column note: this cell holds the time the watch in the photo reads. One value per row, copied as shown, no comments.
9:43
